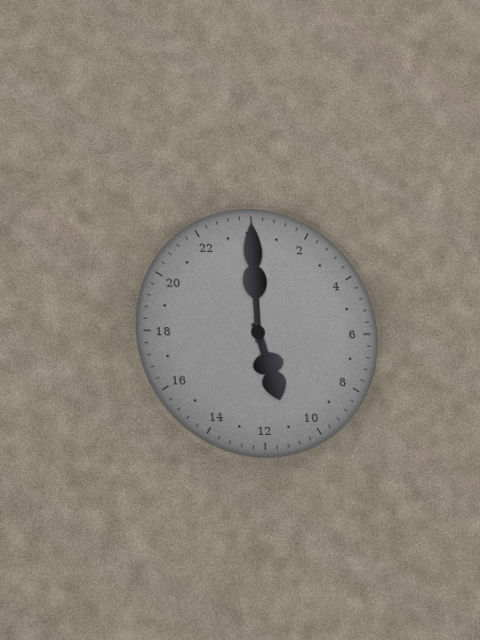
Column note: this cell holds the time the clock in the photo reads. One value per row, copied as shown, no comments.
11:00
